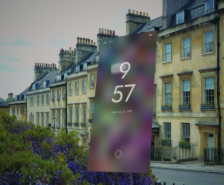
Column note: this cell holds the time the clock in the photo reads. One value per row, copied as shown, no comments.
9:57
